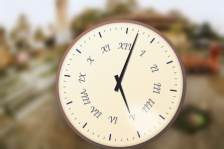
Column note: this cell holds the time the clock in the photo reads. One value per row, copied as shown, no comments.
5:02
